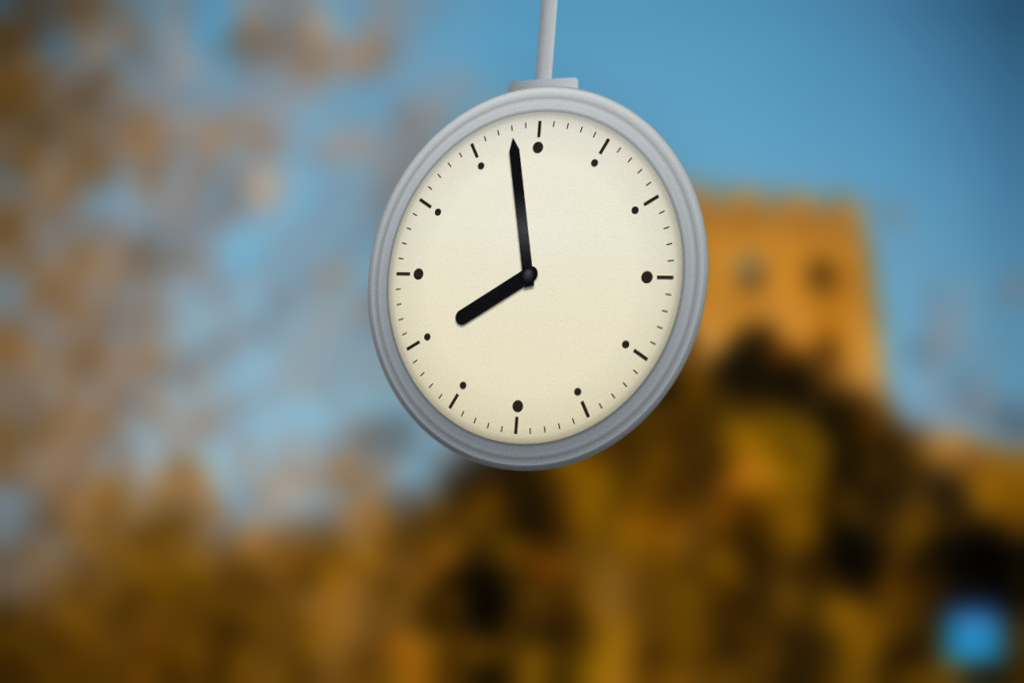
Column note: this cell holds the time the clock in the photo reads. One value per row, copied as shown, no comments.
7:58
